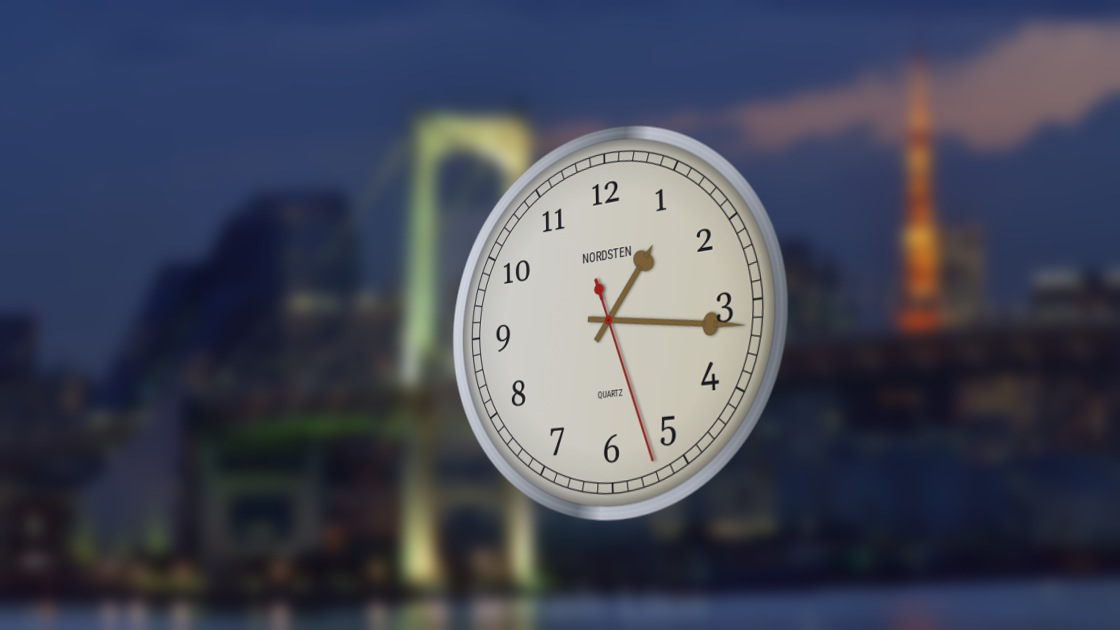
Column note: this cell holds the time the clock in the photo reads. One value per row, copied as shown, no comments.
1:16:27
